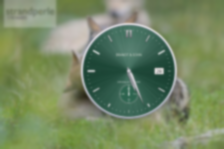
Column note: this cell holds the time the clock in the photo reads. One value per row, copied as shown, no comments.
5:26
